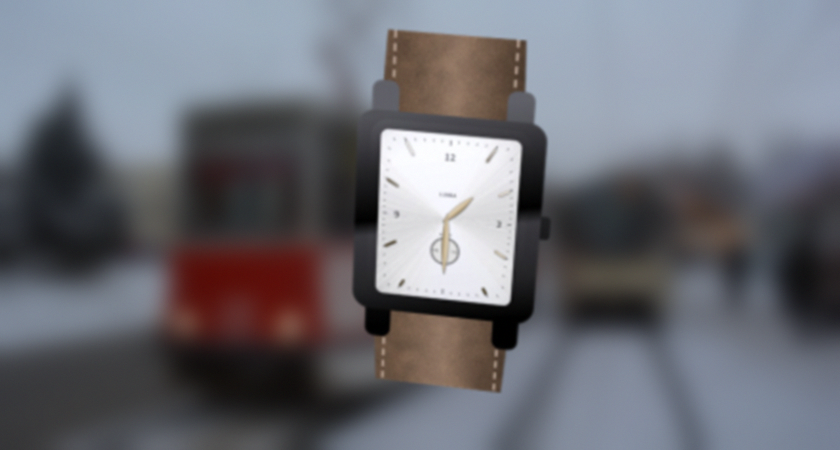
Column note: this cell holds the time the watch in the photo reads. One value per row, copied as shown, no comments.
1:30
